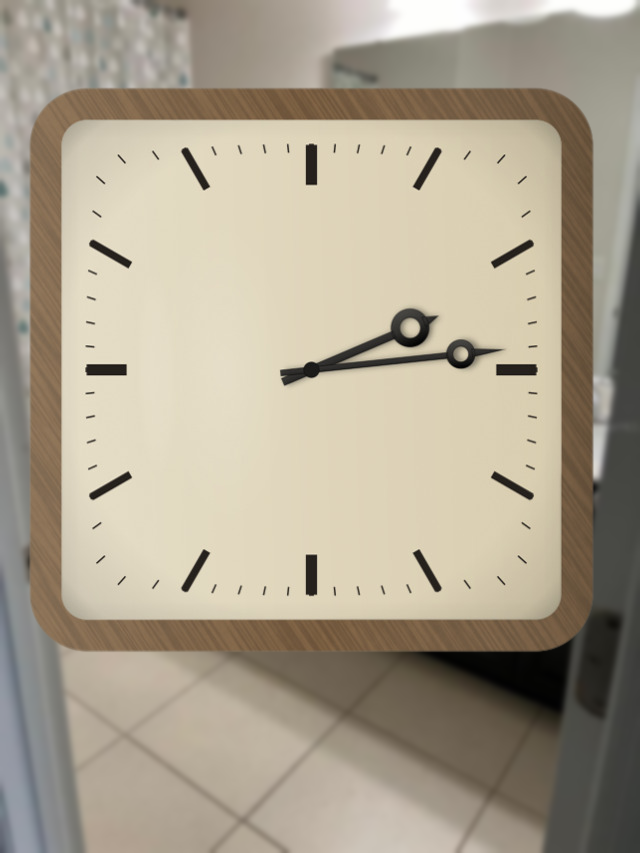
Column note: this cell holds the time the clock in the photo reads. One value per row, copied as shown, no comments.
2:14
